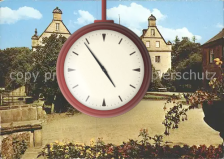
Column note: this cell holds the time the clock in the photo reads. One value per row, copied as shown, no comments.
4:54
